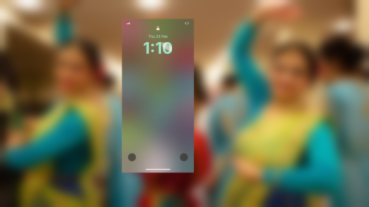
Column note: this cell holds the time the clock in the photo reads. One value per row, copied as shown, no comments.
1:10
